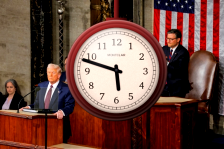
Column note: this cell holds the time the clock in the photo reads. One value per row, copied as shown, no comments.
5:48
